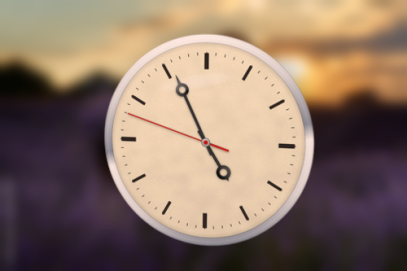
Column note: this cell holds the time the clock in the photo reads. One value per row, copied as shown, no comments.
4:55:48
